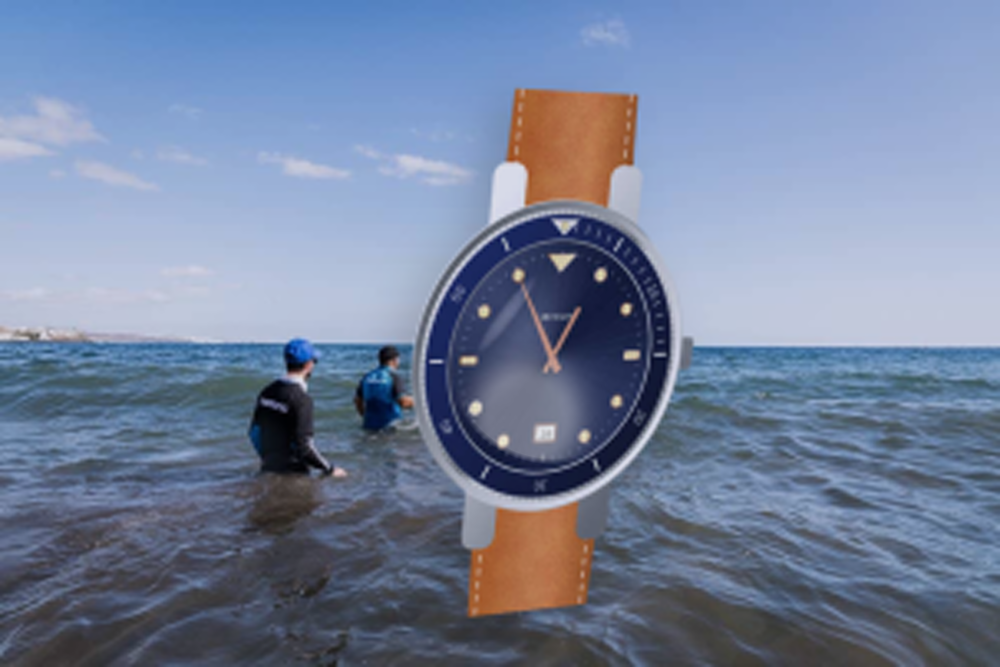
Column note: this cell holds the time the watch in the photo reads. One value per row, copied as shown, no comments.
12:55
